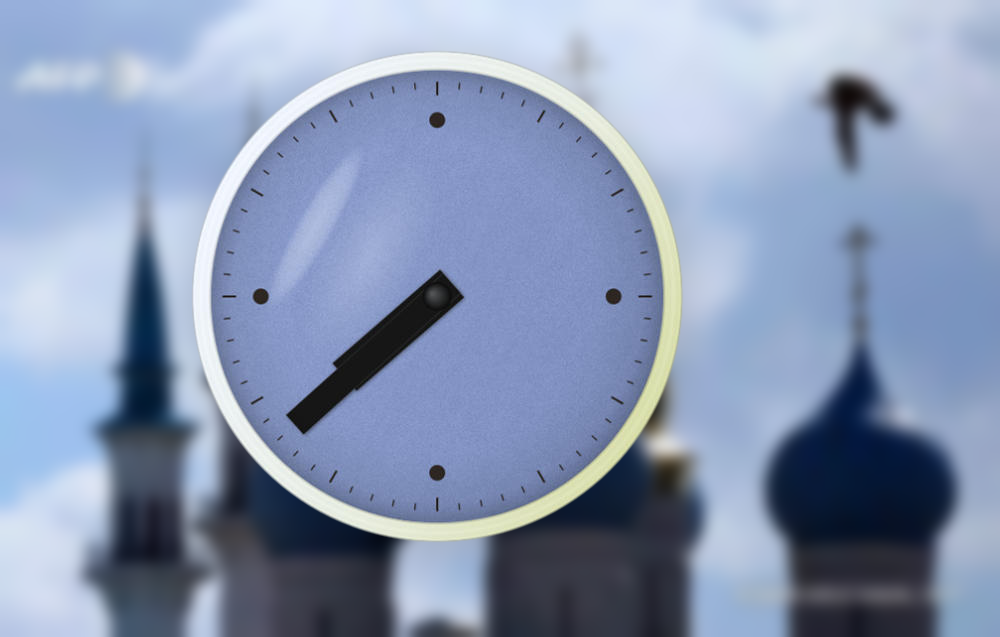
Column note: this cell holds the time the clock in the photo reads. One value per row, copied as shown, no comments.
7:38
